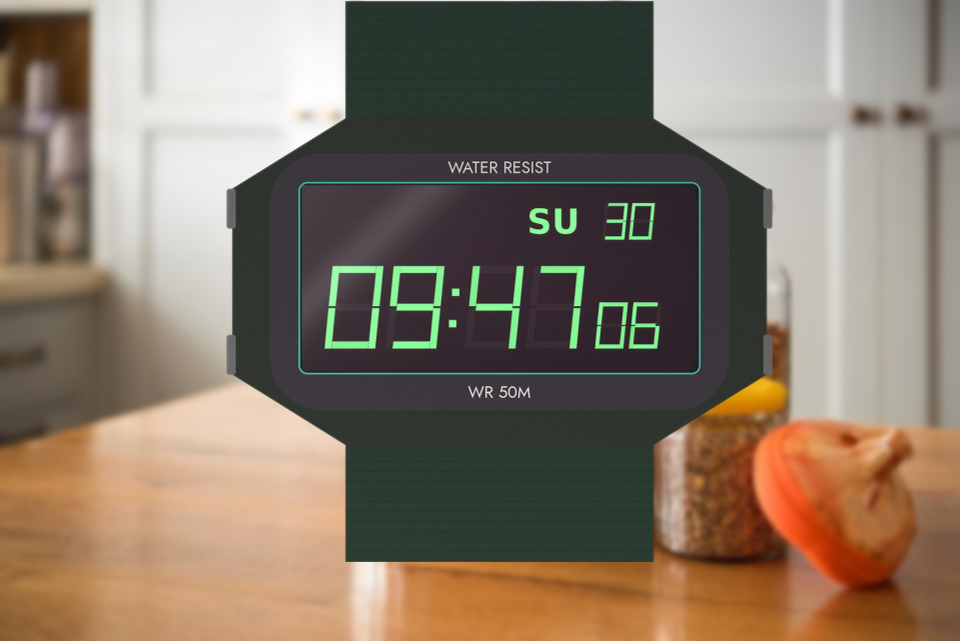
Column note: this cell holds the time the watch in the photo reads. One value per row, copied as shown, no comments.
9:47:06
